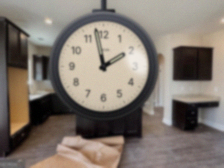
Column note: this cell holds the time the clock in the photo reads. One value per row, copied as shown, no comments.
1:58
